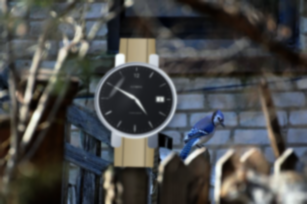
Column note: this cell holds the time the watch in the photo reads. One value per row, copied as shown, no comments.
4:50
